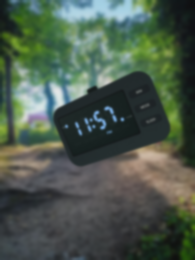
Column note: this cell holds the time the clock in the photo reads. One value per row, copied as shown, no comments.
11:57
